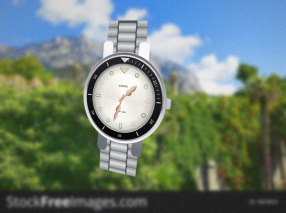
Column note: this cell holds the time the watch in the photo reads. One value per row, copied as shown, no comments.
1:33
